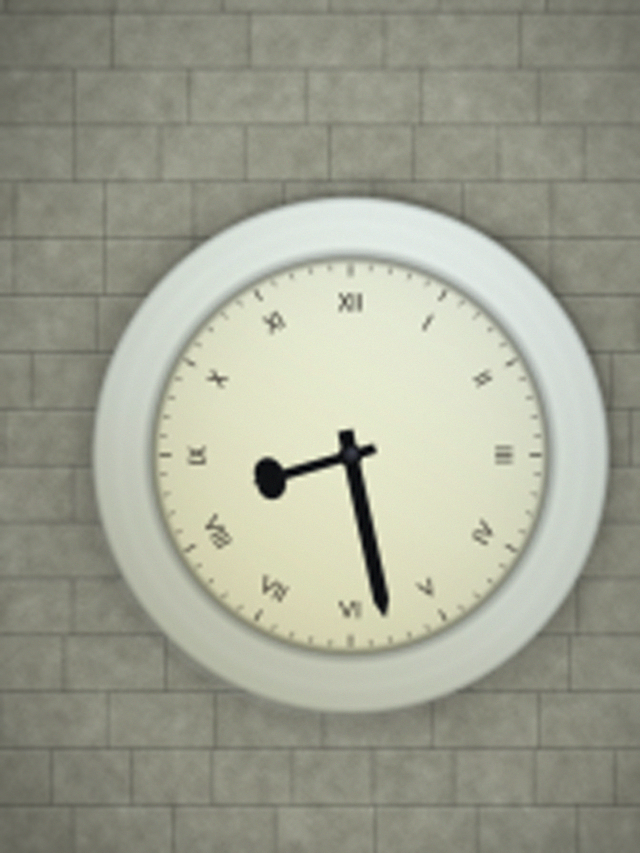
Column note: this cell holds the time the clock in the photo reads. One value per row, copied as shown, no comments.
8:28
